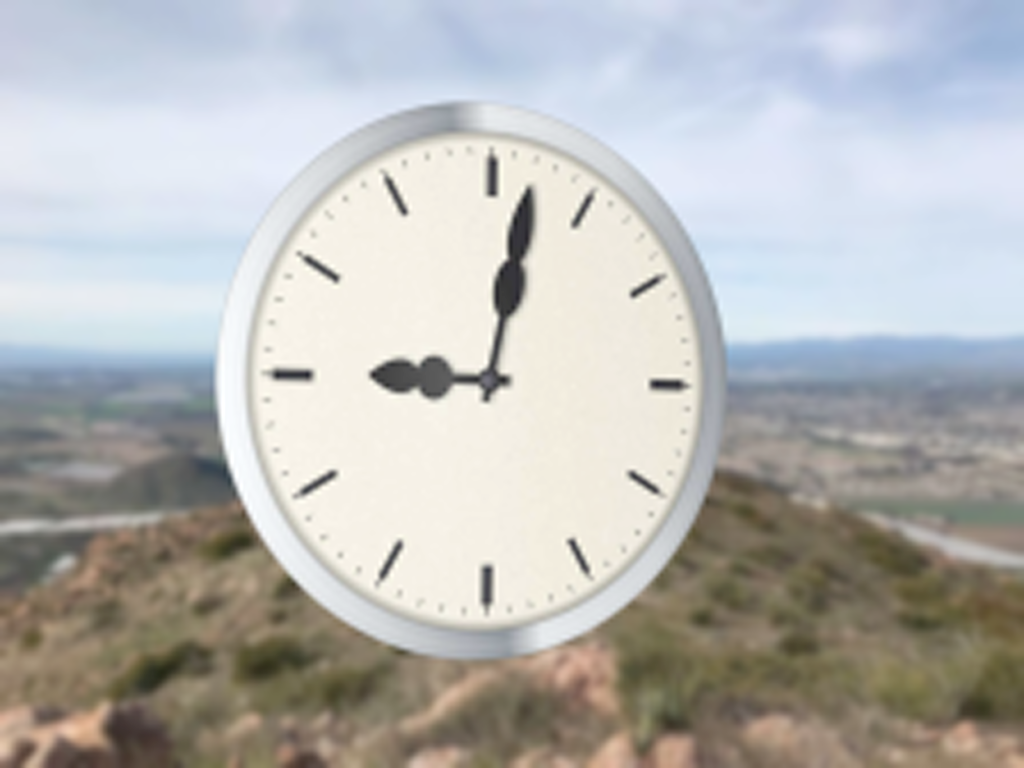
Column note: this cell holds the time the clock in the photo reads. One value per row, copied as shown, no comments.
9:02
